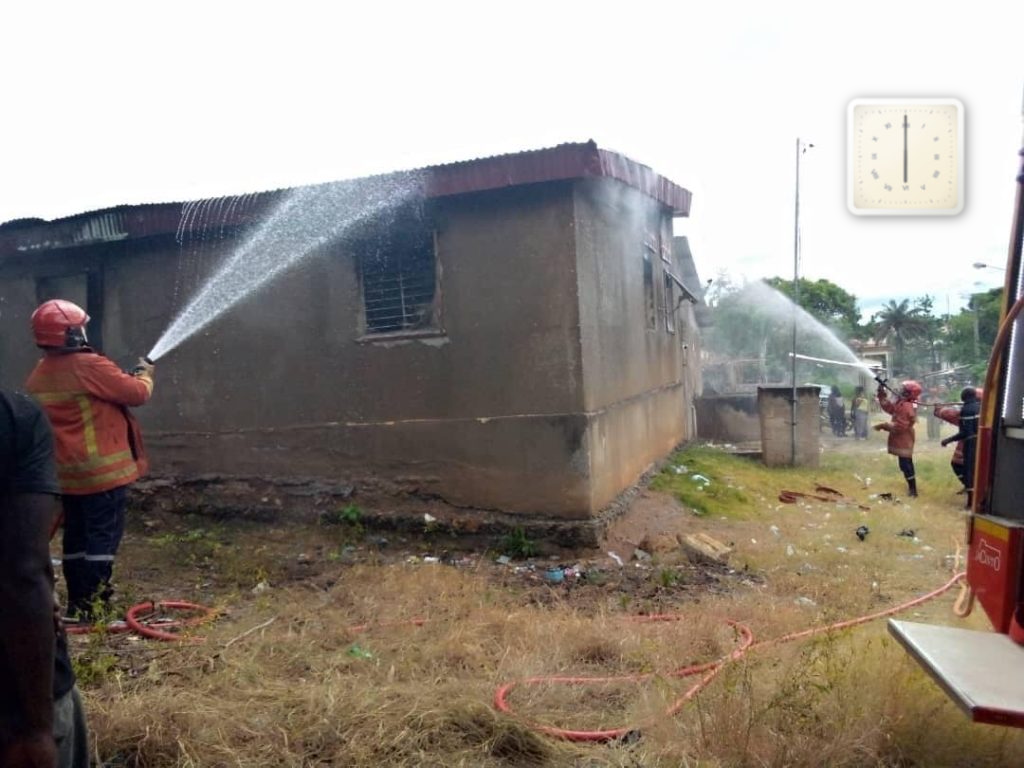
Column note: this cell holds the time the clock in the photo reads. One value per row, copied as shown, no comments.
6:00
